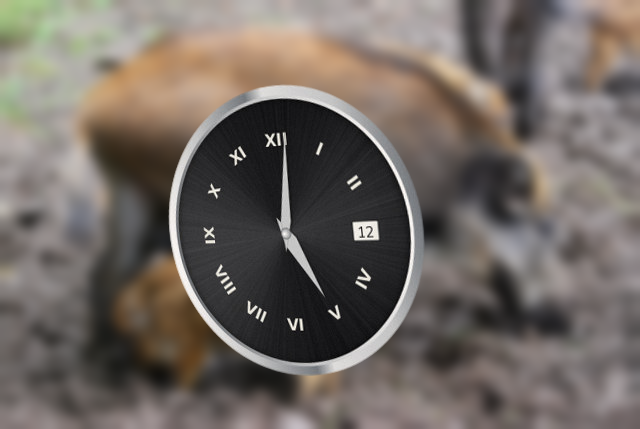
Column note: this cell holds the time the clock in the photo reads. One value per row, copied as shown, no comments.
5:01
